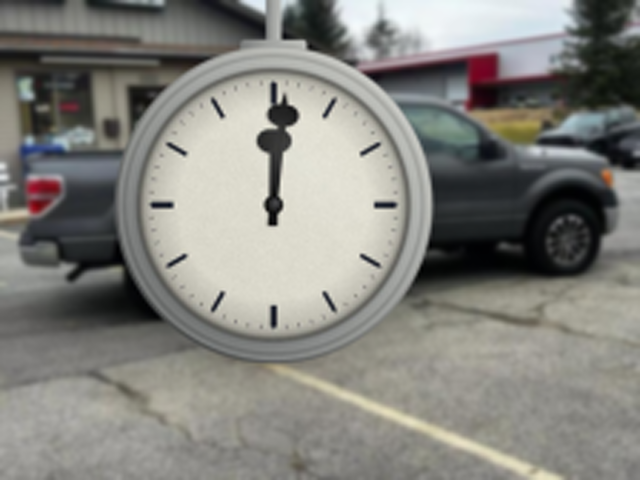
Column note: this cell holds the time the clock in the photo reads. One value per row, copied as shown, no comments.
12:01
